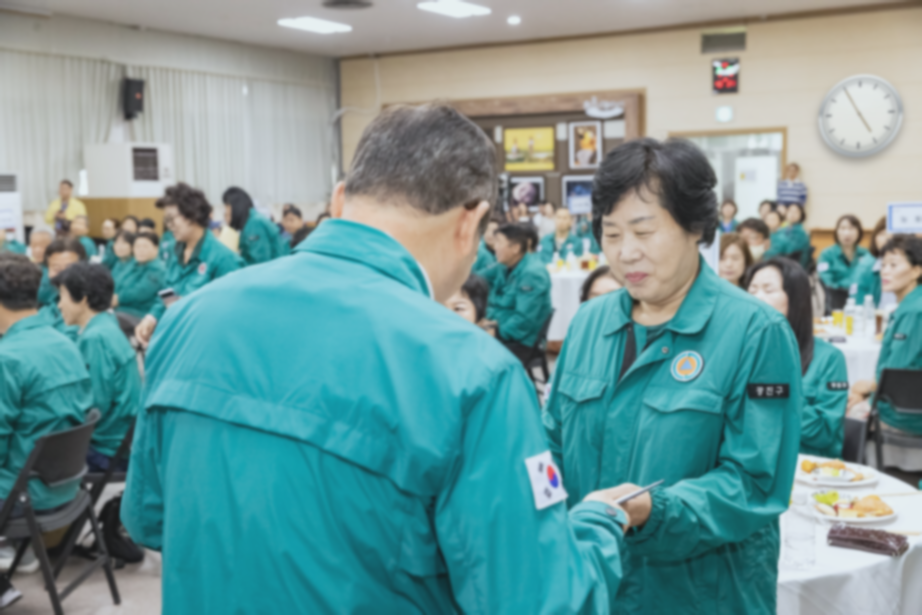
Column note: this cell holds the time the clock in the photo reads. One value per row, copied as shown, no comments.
4:55
